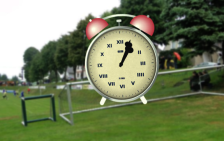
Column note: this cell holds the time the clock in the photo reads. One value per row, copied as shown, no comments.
1:04
